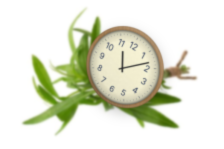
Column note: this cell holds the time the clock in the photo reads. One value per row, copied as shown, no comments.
11:08
